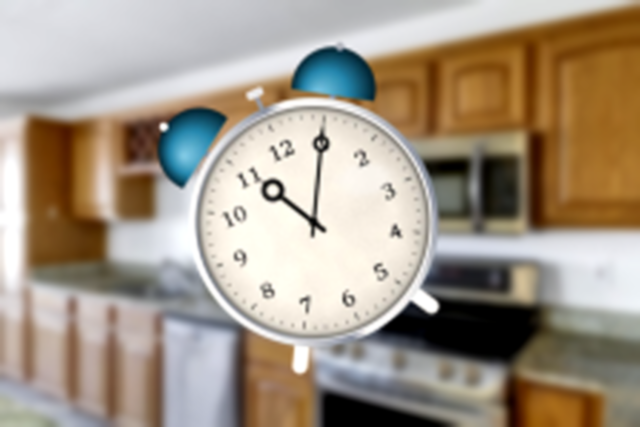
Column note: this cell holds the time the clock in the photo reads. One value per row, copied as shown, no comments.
11:05
